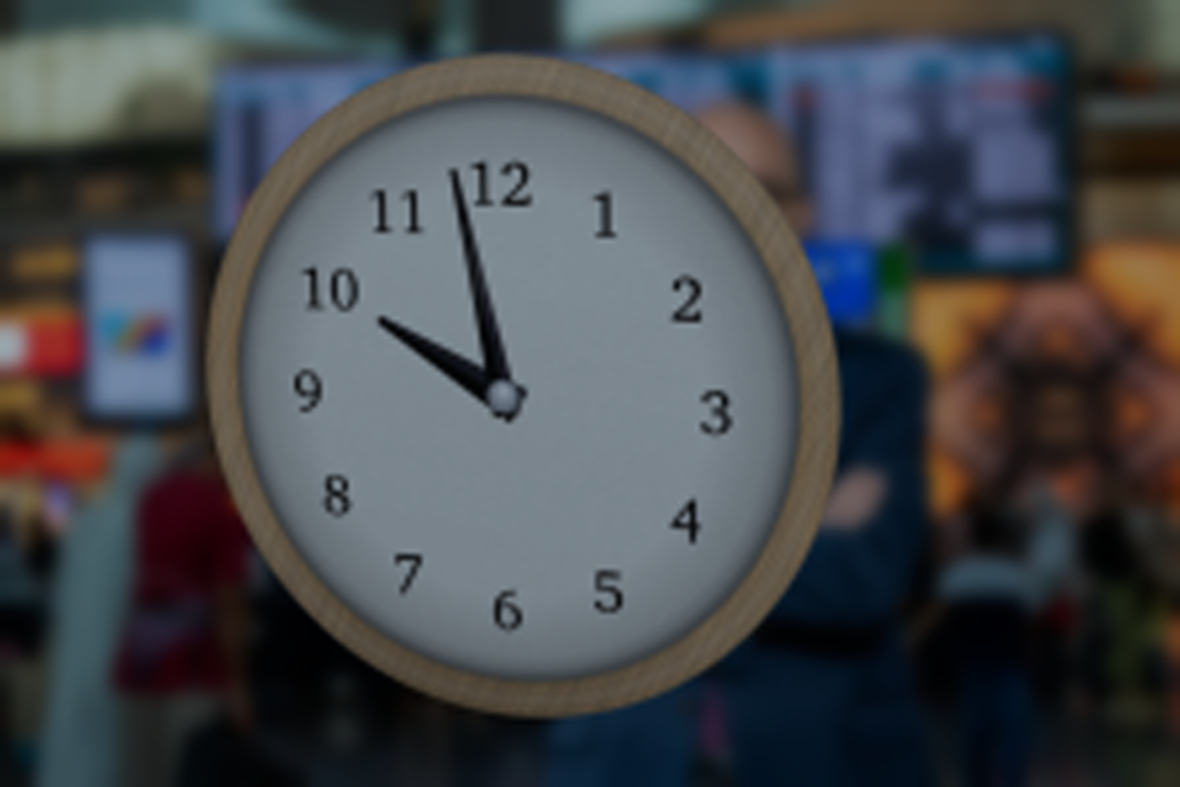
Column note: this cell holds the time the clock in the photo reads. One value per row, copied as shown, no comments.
9:58
